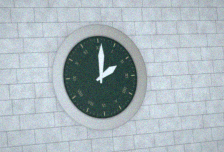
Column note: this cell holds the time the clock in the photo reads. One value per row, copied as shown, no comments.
2:01
